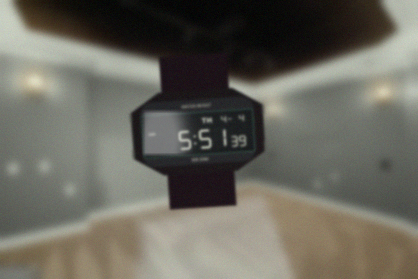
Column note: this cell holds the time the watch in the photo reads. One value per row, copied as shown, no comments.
5:51
